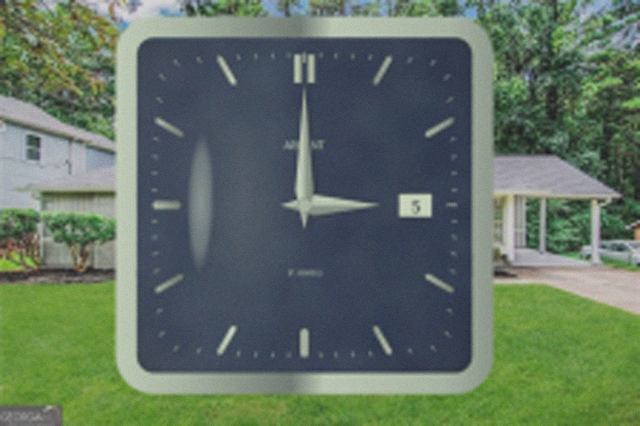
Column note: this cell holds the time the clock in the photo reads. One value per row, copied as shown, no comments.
3:00
